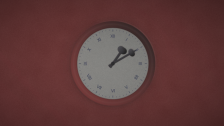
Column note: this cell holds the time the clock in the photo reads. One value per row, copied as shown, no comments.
1:10
